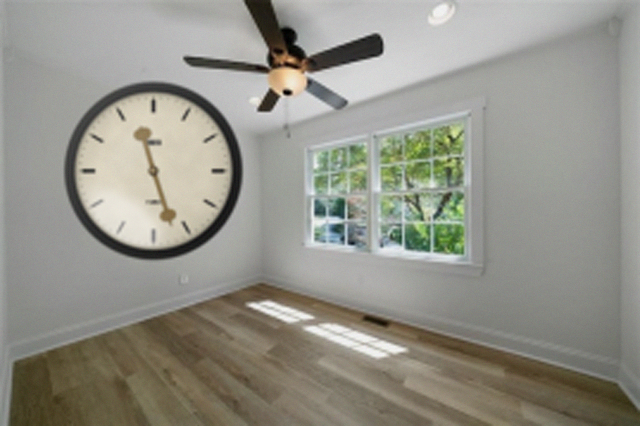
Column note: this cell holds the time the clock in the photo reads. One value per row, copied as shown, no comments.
11:27
